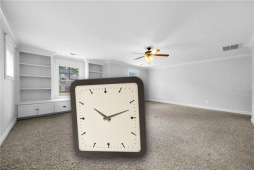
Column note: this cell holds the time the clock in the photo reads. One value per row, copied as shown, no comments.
10:12
